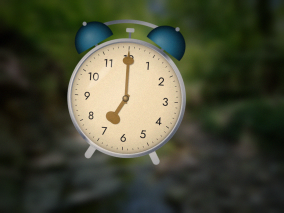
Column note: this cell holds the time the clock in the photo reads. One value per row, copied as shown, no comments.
7:00
